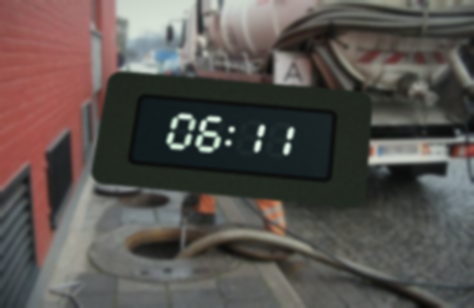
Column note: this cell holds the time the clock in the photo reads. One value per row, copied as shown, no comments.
6:11
